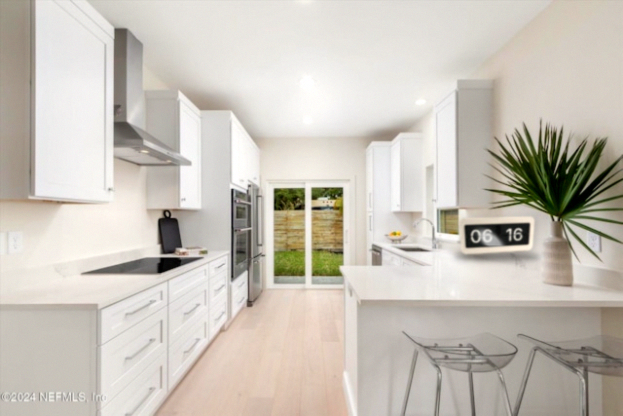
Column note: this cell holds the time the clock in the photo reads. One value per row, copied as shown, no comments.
6:16
